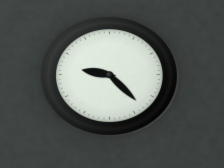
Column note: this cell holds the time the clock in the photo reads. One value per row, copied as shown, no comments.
9:23
